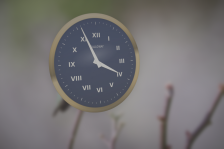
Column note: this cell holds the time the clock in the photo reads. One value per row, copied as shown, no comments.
3:56
